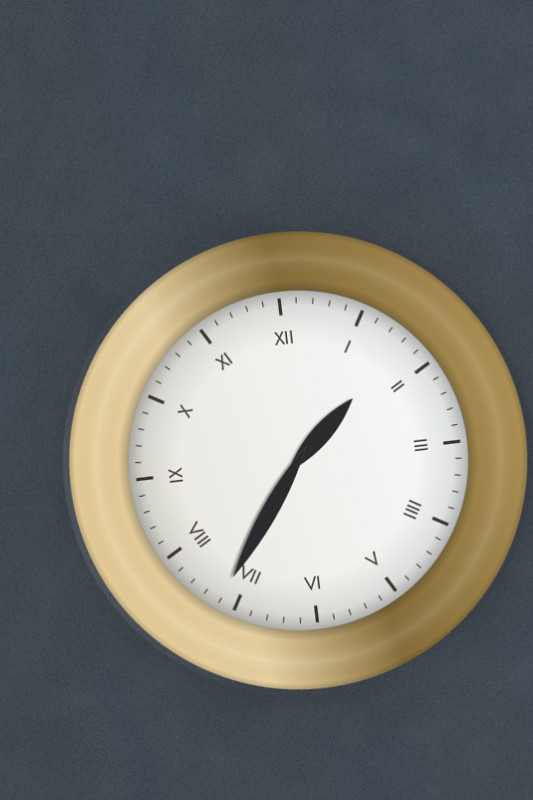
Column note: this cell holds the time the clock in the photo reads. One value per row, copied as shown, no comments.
1:36
